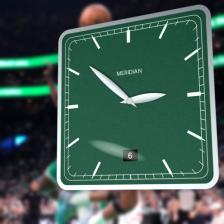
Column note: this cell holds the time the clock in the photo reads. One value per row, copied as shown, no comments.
2:52
